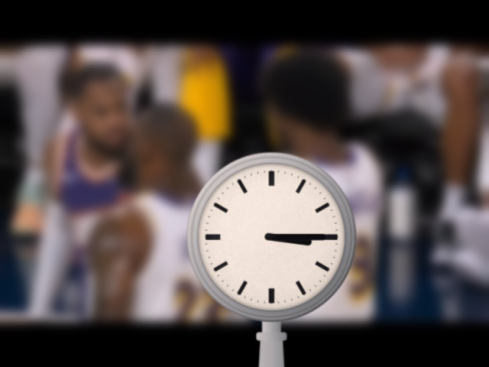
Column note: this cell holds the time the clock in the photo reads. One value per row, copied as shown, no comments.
3:15
